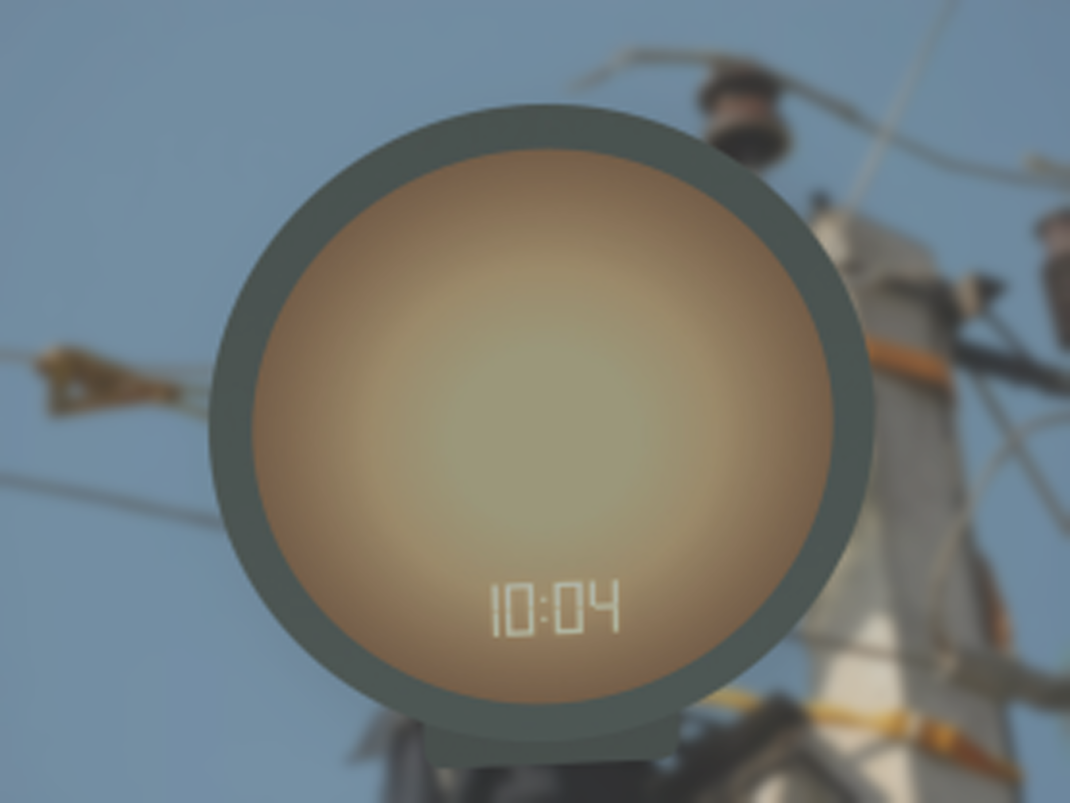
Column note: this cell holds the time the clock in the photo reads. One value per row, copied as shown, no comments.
10:04
